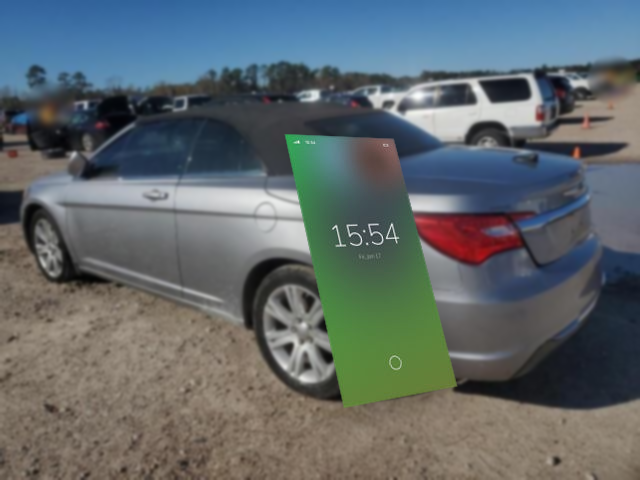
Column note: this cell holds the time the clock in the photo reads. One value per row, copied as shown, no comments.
15:54
